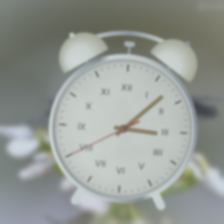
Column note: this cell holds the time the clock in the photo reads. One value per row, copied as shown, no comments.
3:07:40
